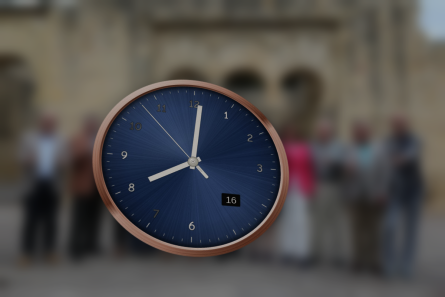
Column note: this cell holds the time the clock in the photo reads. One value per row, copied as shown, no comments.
8:00:53
